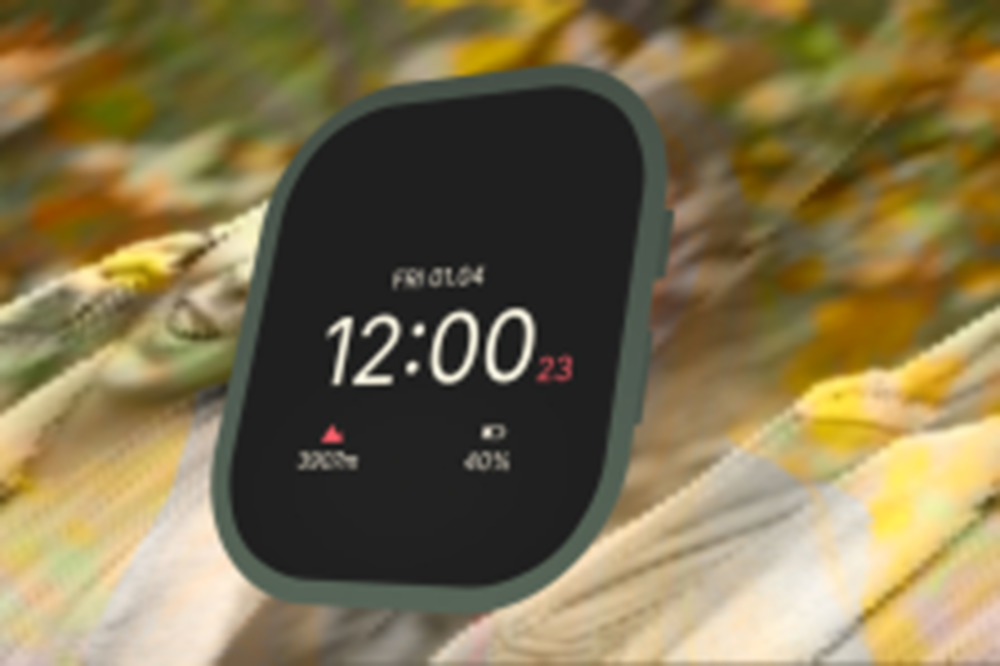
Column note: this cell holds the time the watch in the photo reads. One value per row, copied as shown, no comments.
12:00
